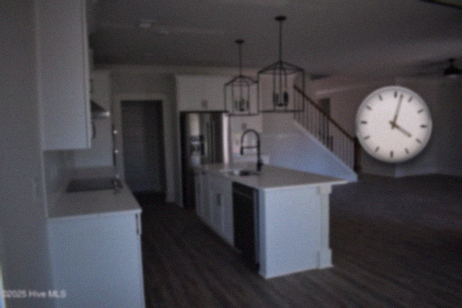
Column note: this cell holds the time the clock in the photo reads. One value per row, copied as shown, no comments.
4:02
